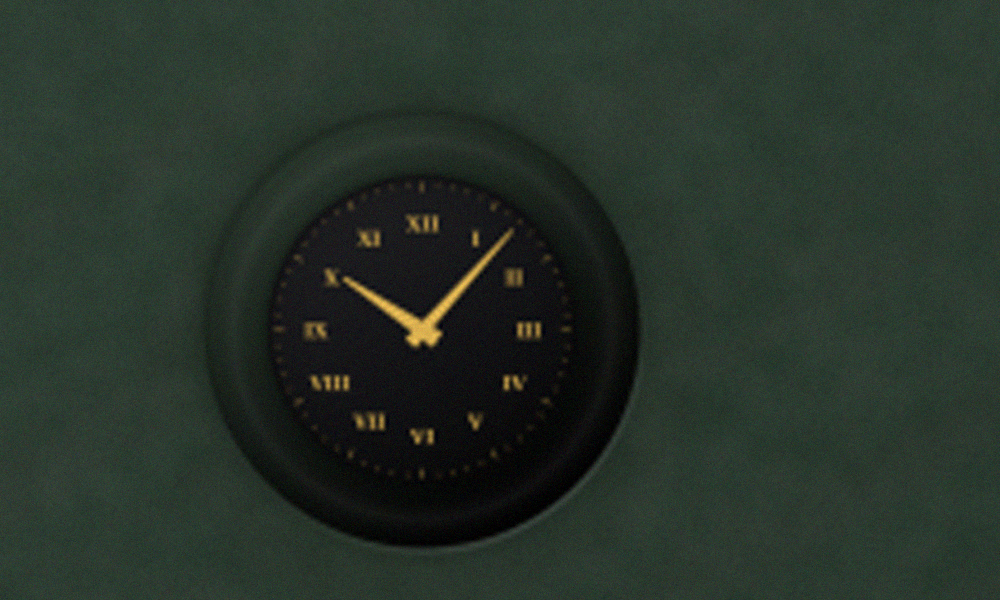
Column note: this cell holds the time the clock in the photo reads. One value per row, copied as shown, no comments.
10:07
